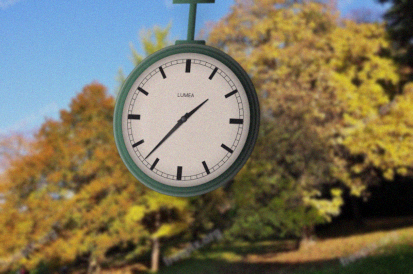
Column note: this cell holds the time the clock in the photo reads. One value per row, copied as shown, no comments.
1:37
